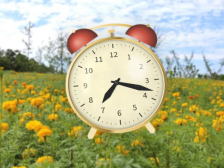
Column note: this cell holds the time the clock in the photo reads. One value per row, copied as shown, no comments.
7:18
